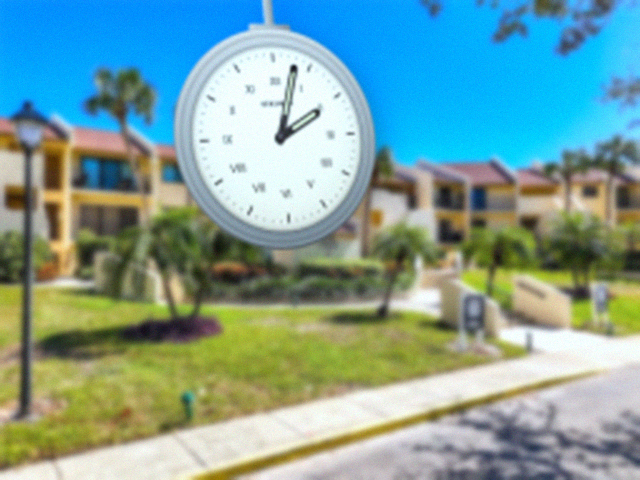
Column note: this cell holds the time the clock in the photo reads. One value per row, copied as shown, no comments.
2:03
